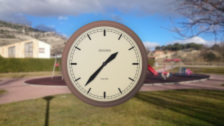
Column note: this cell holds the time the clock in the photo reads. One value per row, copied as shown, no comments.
1:37
